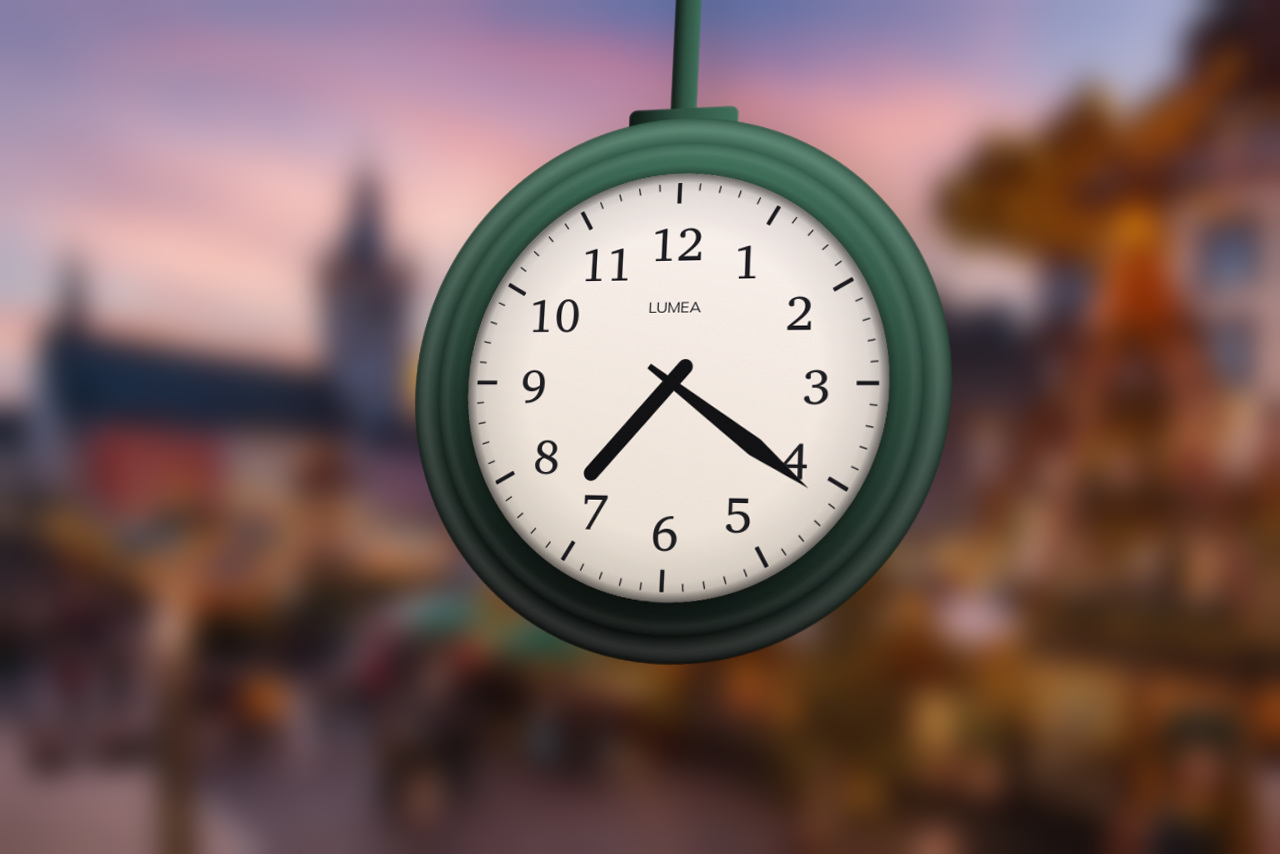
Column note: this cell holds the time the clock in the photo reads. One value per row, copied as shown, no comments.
7:21
